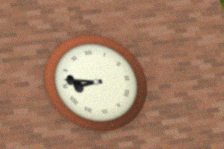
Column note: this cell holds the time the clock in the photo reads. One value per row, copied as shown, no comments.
8:47
